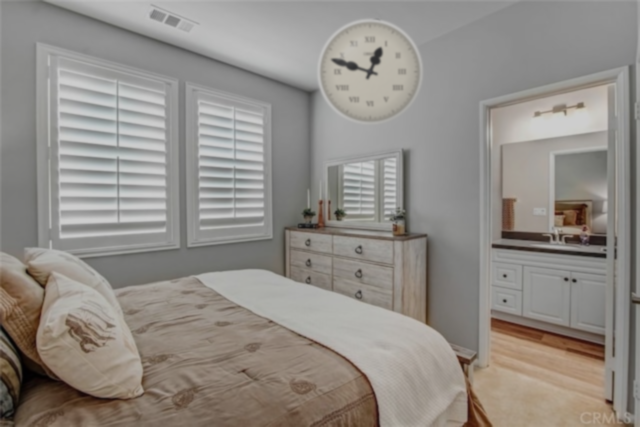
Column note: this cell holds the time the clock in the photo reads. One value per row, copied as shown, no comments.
12:48
